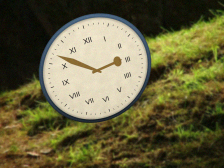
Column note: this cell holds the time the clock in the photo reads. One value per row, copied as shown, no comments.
2:52
